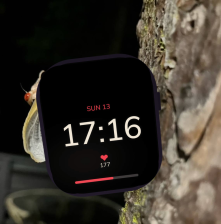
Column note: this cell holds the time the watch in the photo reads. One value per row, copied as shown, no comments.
17:16
